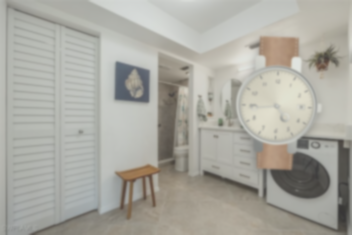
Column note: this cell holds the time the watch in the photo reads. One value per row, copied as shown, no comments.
4:44
